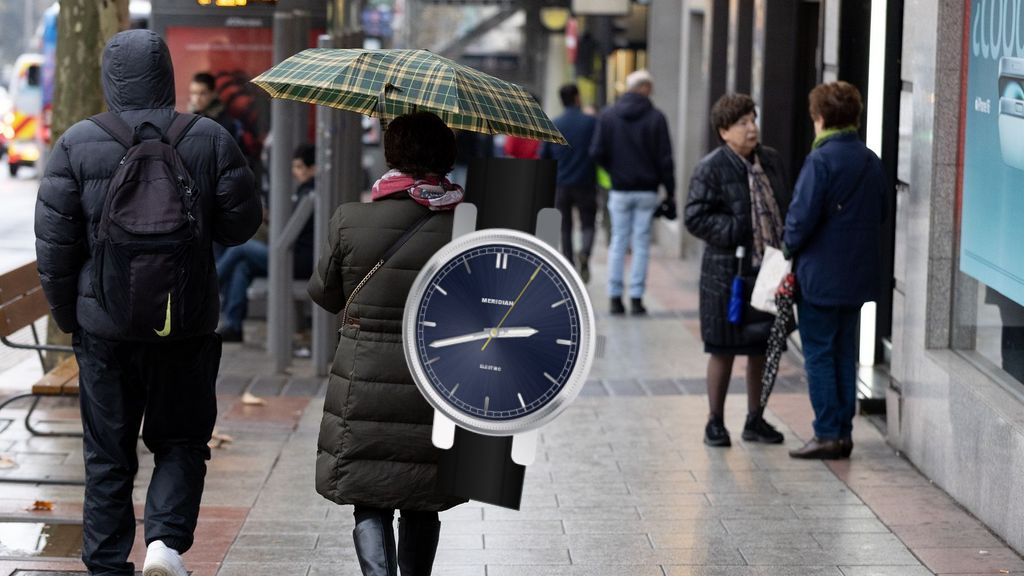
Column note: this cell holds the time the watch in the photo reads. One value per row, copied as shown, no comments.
2:42:05
